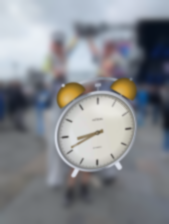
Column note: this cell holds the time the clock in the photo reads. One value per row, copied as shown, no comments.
8:41
